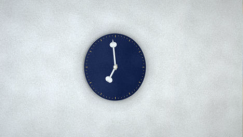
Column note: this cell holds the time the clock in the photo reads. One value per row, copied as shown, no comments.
6:59
